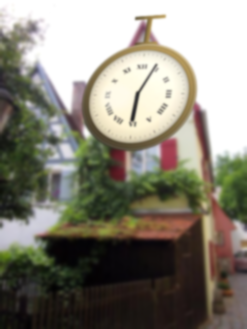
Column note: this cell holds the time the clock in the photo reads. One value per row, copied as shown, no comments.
6:04
